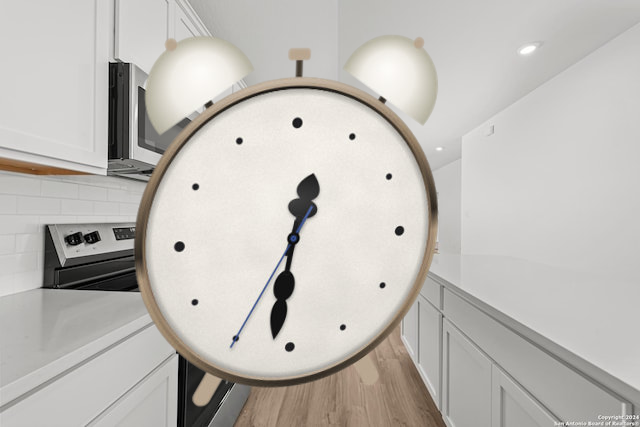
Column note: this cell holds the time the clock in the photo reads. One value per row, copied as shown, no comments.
12:31:35
